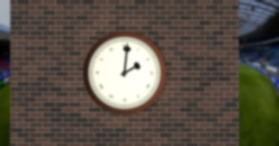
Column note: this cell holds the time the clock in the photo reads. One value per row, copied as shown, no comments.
2:01
